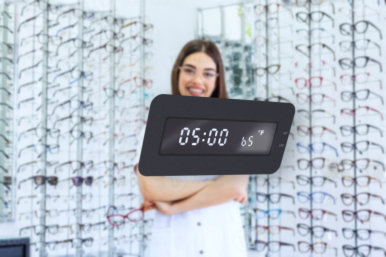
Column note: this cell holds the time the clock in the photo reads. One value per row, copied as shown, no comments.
5:00
